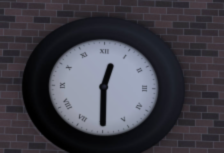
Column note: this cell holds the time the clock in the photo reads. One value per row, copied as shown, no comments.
12:30
